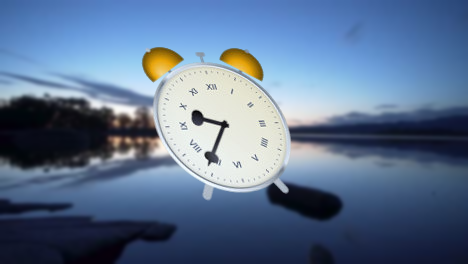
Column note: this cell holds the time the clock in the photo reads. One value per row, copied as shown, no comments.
9:36
